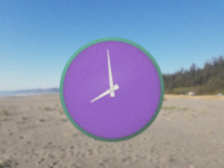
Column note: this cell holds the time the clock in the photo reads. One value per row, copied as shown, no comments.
7:59
